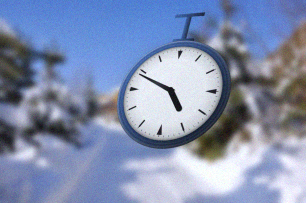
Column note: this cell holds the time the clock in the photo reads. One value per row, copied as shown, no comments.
4:49
